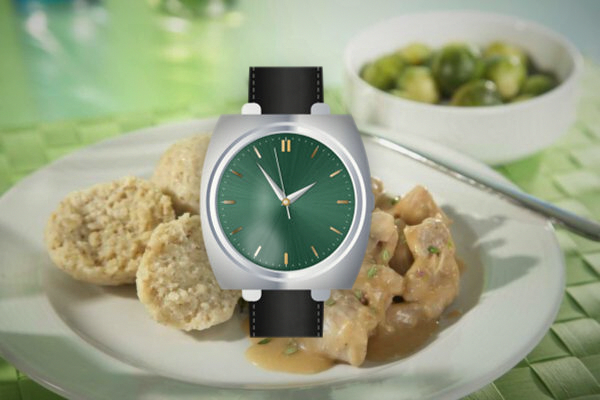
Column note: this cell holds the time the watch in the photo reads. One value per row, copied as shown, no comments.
1:53:58
